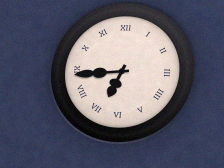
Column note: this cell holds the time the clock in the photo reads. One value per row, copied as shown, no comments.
6:44
